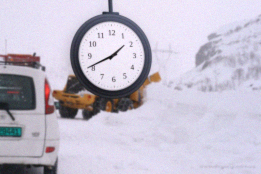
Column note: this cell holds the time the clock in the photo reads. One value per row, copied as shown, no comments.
1:41
